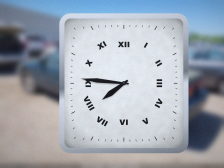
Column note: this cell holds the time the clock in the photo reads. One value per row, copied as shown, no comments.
7:46
